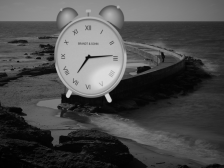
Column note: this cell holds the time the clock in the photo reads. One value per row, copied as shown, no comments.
7:14
